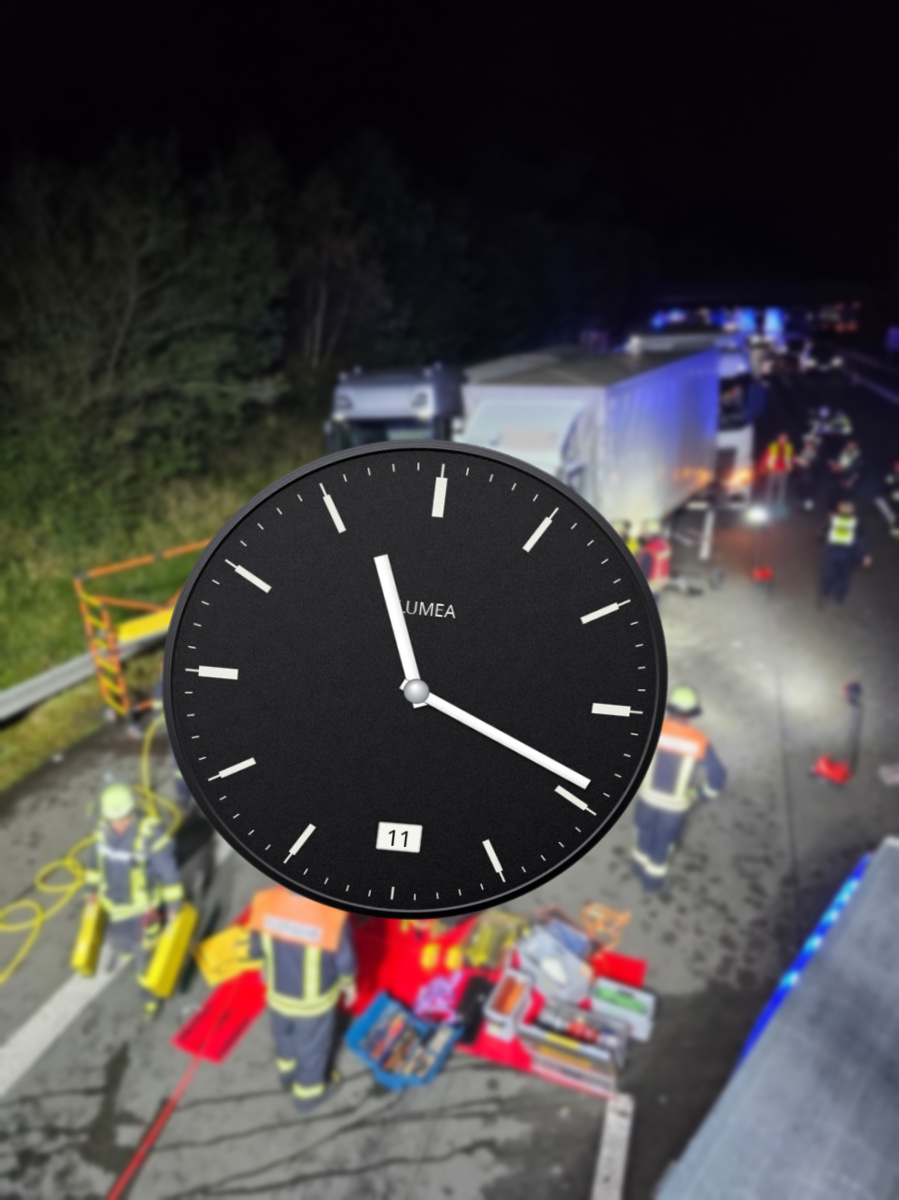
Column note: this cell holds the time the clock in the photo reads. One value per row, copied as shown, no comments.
11:19
